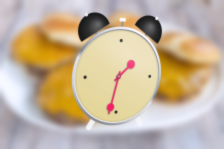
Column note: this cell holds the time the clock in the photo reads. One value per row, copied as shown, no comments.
1:32
